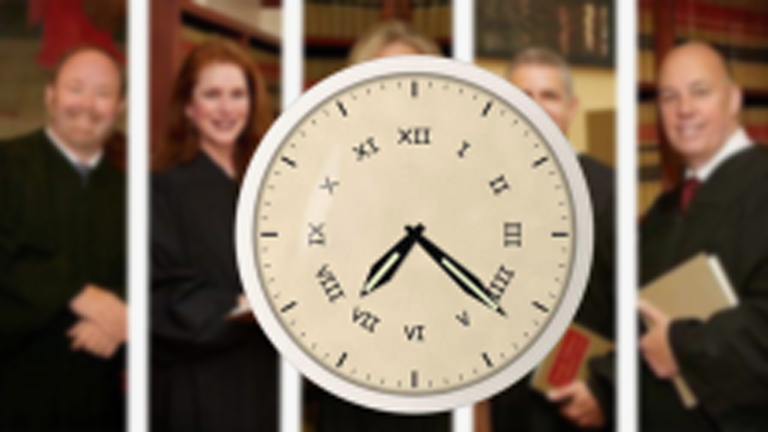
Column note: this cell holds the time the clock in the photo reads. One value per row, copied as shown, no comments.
7:22
